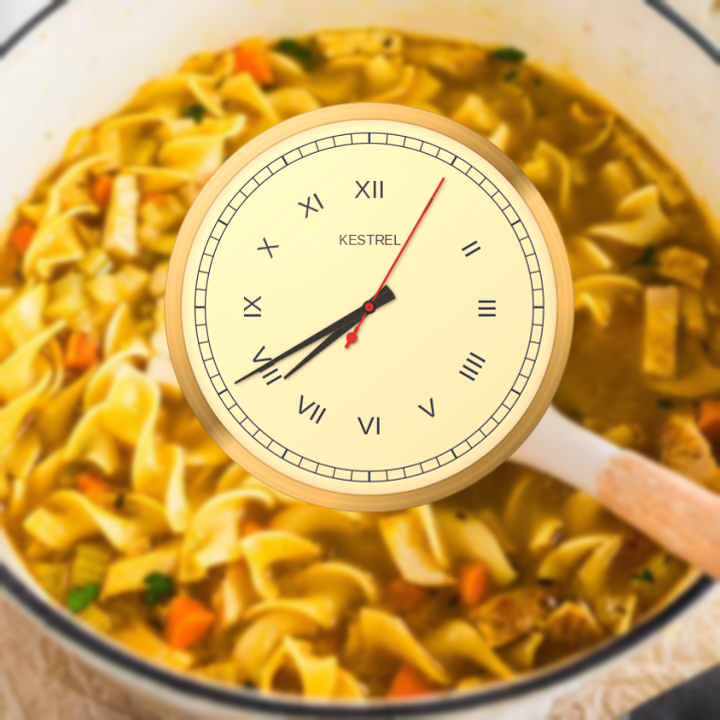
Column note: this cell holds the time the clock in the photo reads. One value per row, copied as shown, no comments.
7:40:05
